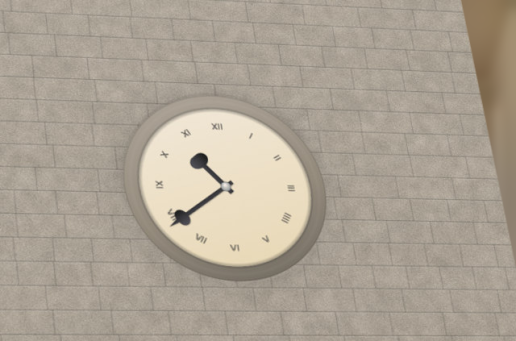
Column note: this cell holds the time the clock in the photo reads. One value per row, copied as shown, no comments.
10:39
